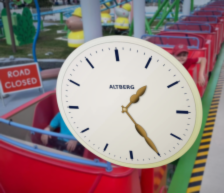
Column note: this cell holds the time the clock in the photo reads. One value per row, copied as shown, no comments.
1:25
